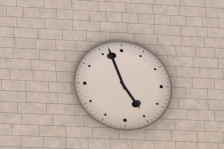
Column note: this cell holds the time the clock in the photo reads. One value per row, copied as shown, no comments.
4:57
